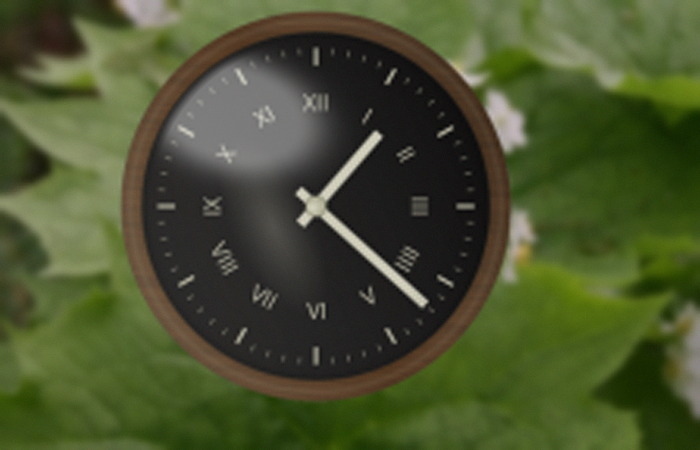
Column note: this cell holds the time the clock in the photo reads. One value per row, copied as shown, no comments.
1:22
